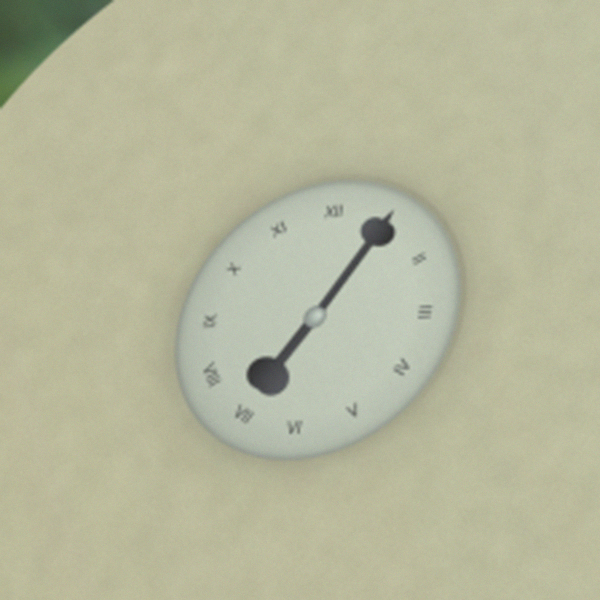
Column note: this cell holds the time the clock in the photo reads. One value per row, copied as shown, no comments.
7:05
